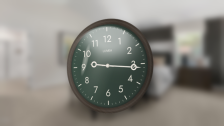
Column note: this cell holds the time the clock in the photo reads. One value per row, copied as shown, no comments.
9:16
